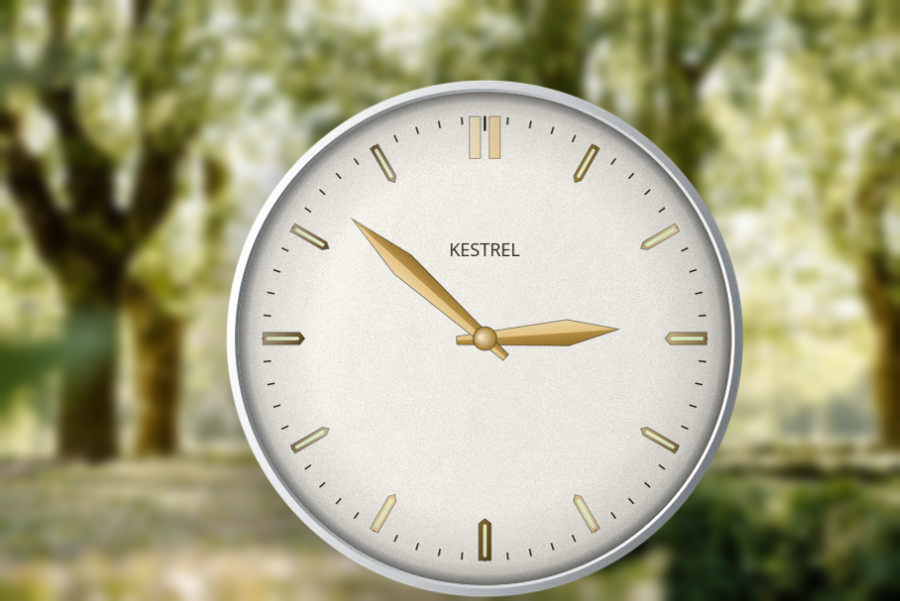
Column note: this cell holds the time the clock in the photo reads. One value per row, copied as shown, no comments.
2:52
